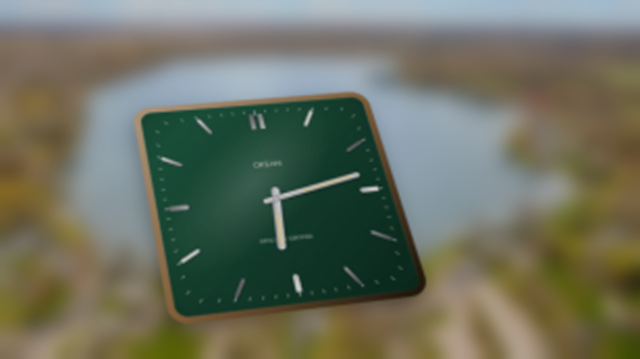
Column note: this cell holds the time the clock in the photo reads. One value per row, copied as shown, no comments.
6:13
